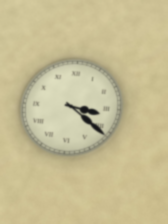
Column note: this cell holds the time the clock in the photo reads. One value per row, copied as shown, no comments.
3:21
